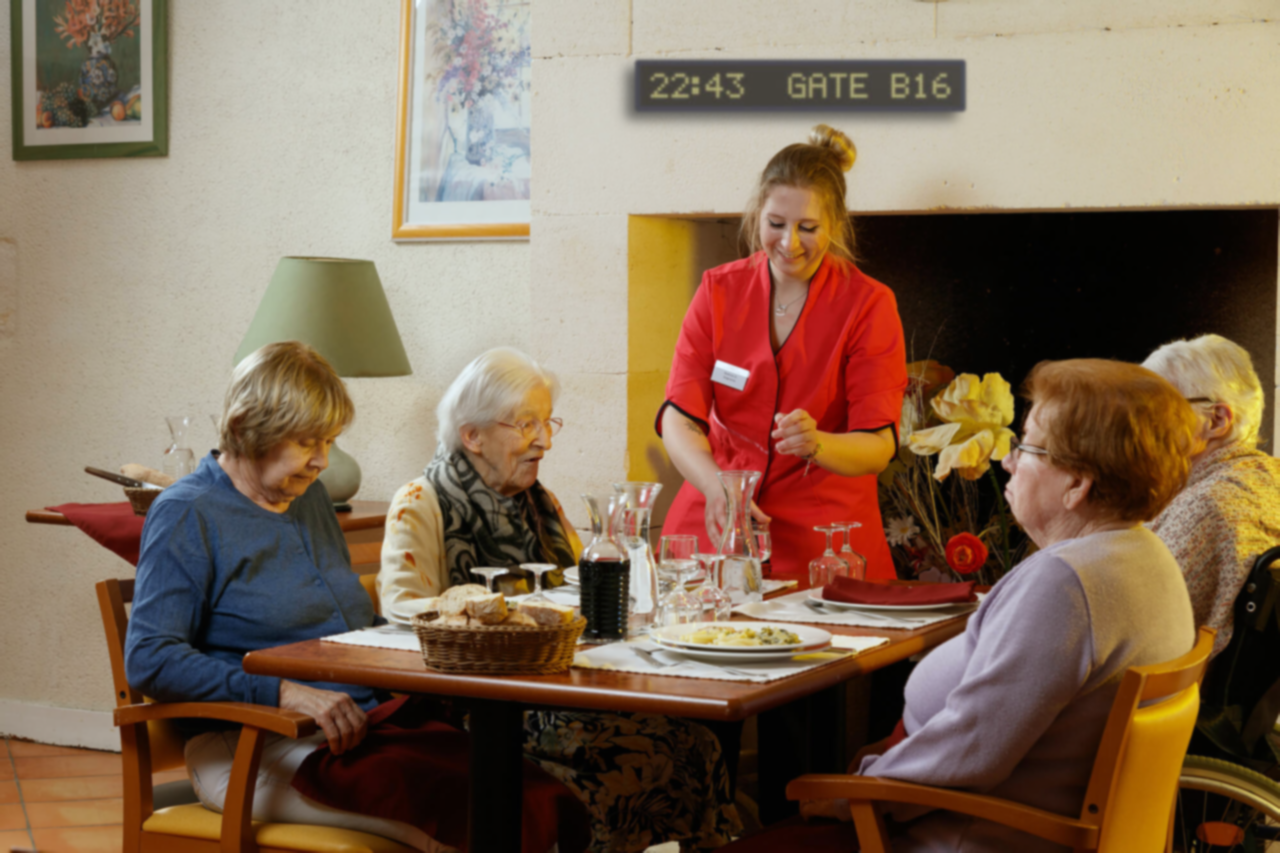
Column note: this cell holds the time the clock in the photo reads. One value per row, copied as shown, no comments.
22:43
